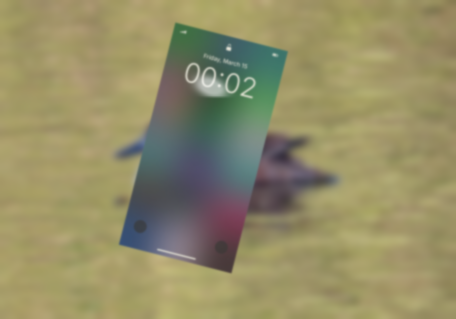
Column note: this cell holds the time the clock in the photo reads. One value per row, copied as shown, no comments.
0:02
